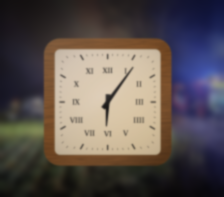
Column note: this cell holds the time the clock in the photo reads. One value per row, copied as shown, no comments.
6:06
